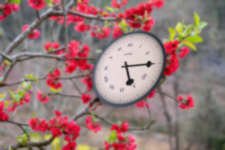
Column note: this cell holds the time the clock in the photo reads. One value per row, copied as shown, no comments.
5:15
